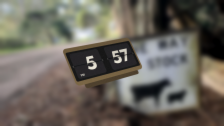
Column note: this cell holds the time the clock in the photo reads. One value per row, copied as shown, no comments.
5:57
